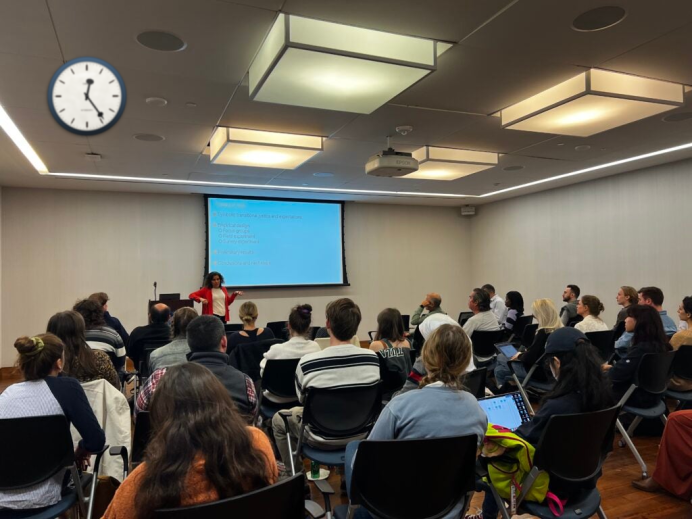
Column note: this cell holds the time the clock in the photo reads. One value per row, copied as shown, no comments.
12:24
